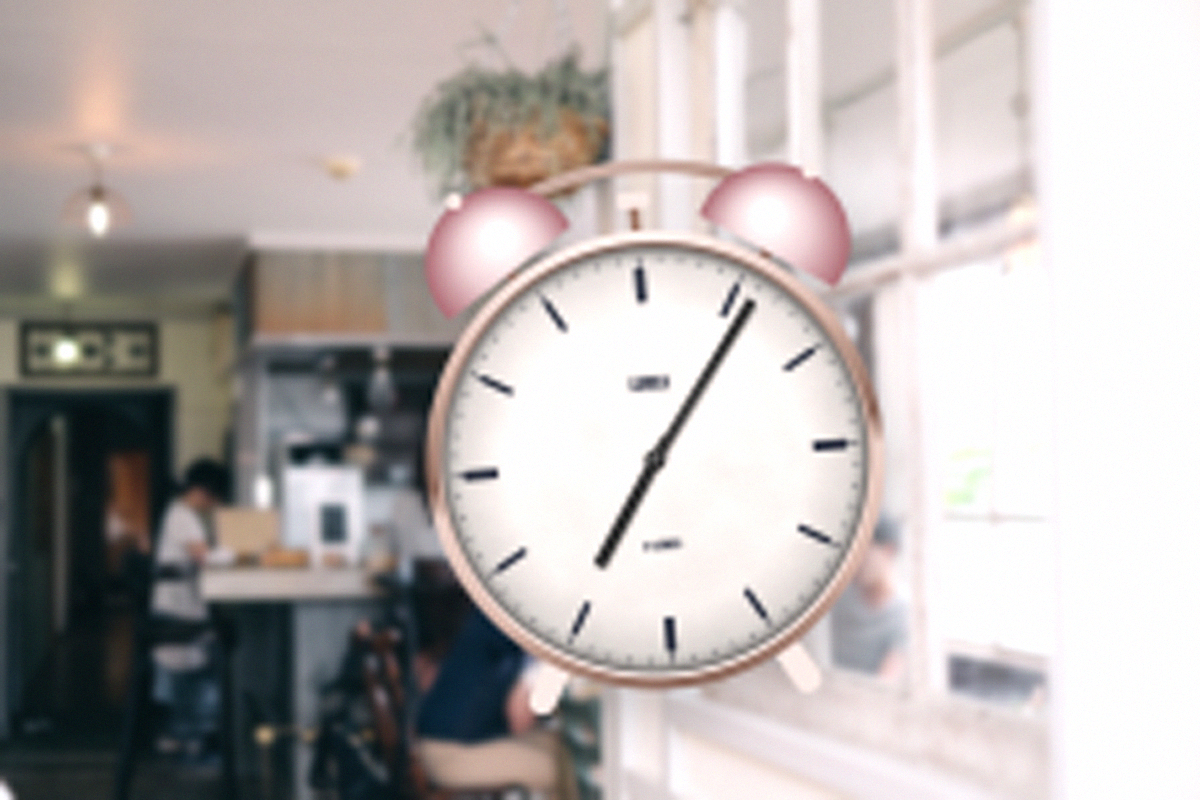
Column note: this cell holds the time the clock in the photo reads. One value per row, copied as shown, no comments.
7:06
